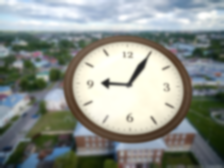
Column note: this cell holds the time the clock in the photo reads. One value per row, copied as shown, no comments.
9:05
